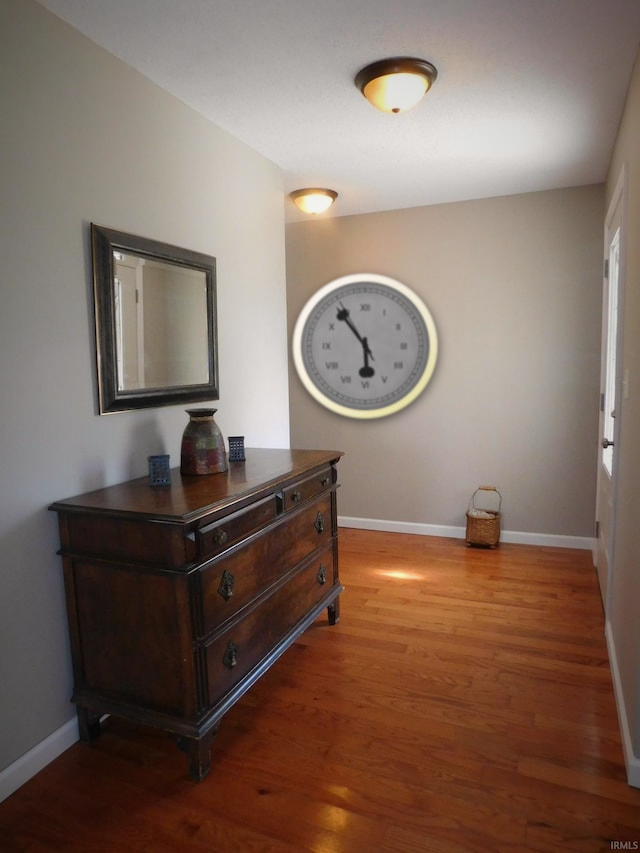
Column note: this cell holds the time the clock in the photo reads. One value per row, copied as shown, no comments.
5:53:55
